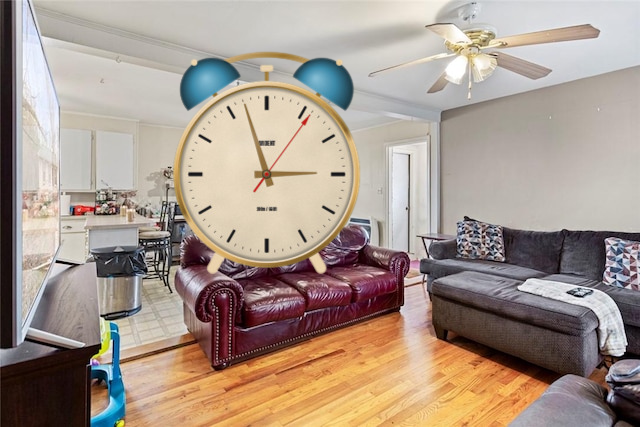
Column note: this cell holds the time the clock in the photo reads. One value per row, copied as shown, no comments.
2:57:06
